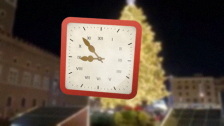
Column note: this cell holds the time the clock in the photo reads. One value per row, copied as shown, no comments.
8:53
